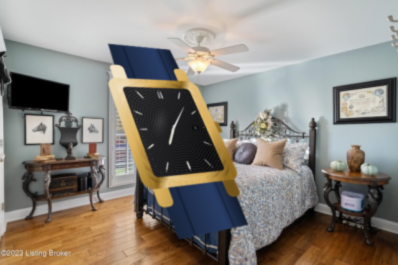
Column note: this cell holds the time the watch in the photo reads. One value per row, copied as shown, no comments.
7:07
